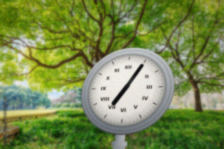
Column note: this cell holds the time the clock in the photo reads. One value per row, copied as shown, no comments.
7:05
